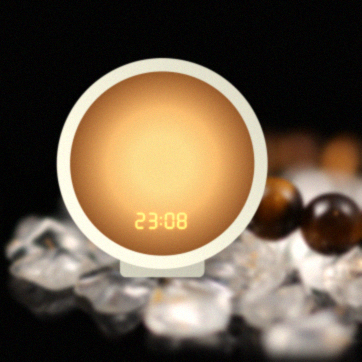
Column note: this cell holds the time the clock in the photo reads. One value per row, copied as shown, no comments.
23:08
